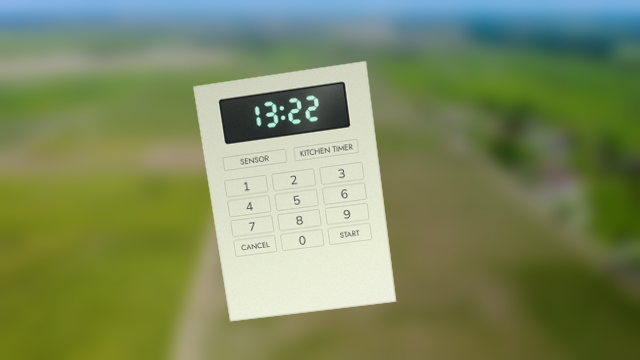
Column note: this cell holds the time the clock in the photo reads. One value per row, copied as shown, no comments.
13:22
